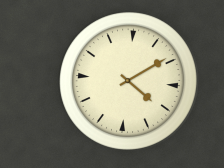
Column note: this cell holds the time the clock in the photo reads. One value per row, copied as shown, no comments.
4:09
